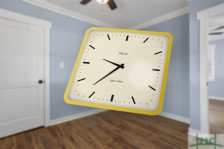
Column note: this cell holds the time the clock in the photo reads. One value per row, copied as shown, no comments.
9:37
